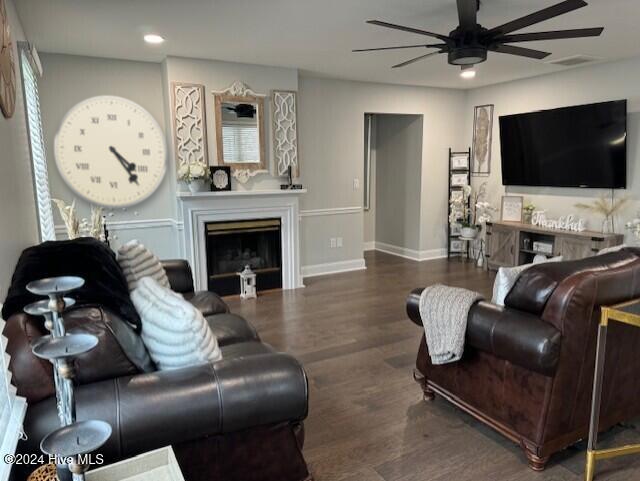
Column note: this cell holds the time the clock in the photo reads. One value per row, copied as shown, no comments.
4:24
